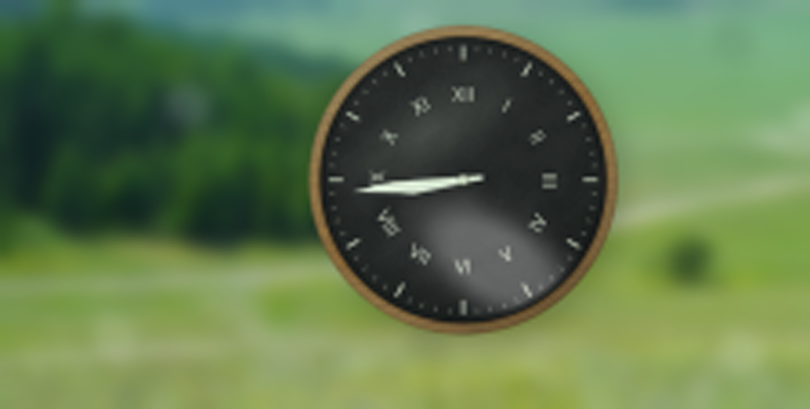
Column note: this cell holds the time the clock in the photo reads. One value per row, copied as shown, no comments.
8:44
